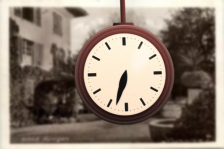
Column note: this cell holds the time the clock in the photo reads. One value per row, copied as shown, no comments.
6:33
